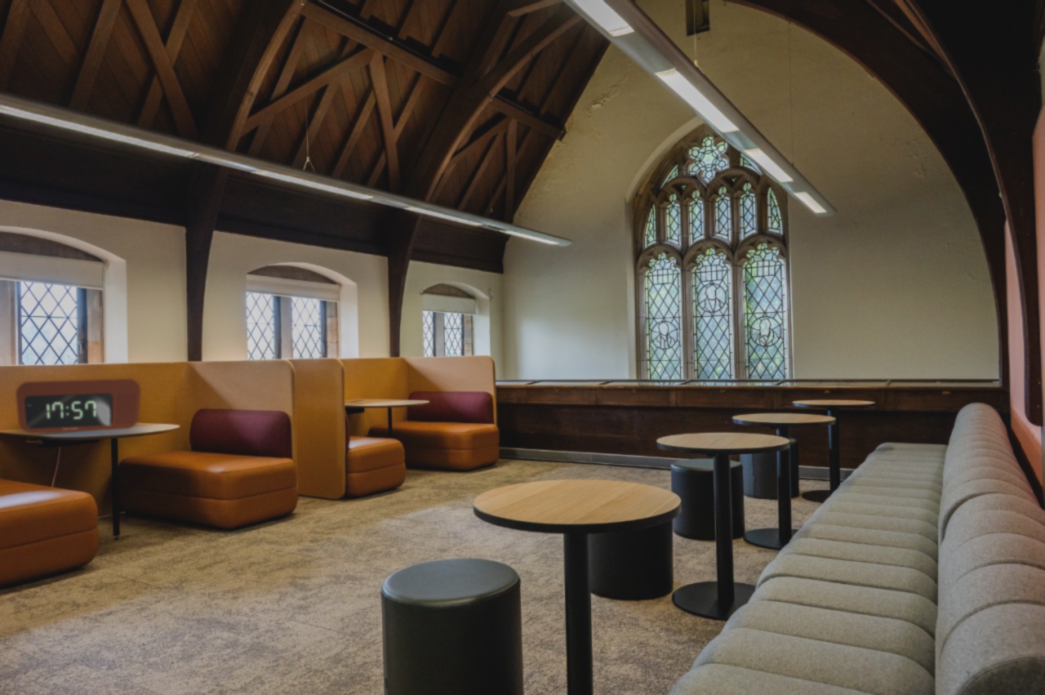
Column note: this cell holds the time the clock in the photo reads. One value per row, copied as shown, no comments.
17:57
